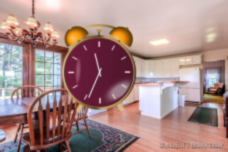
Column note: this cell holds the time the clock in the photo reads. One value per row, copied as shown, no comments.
11:34
